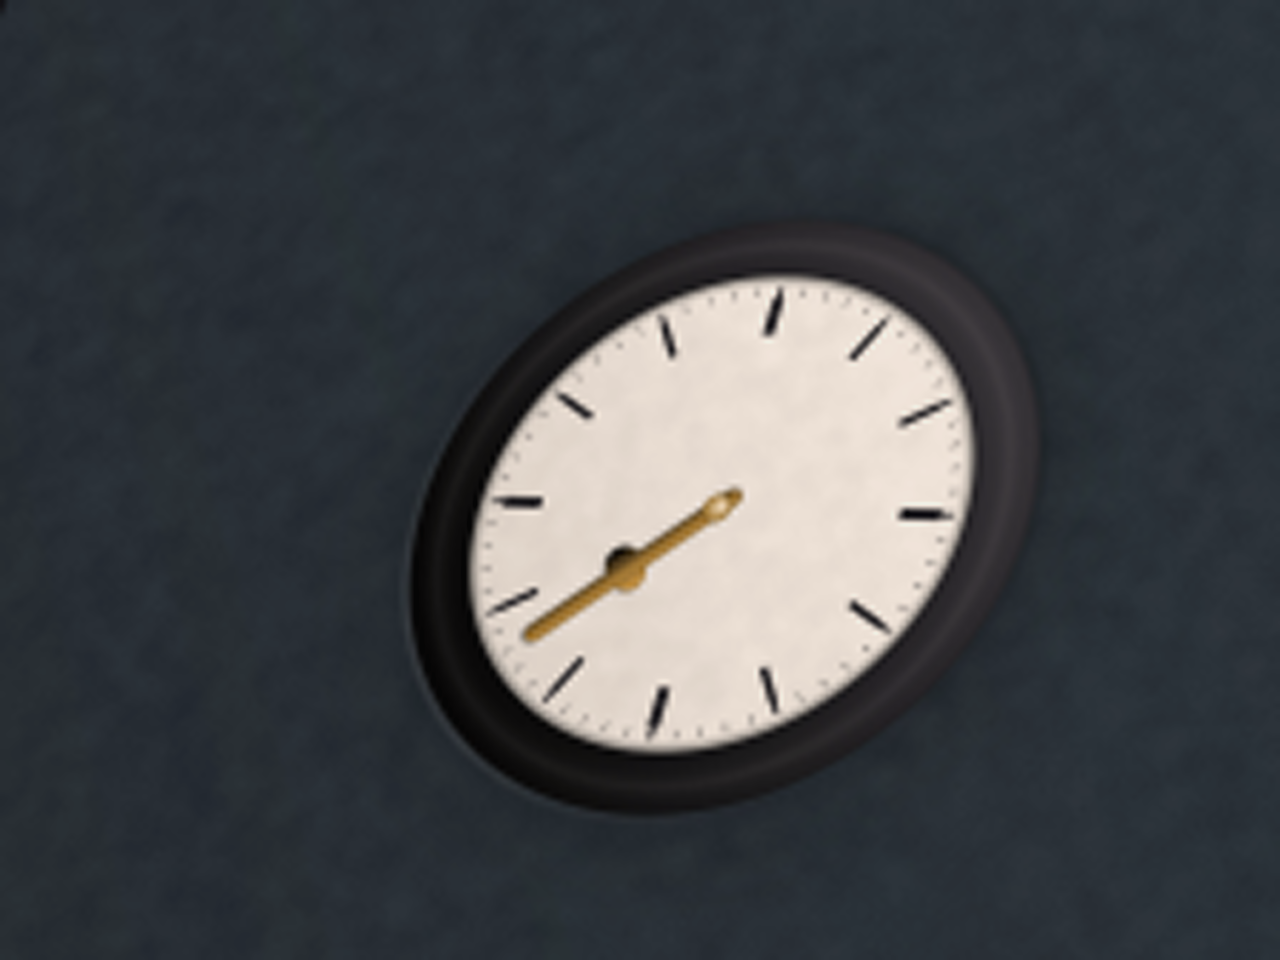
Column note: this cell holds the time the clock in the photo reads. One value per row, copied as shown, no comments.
7:38
